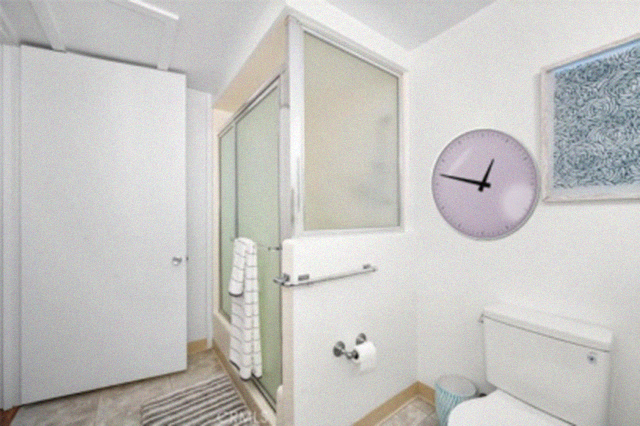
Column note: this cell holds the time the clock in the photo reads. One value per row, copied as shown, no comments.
12:47
